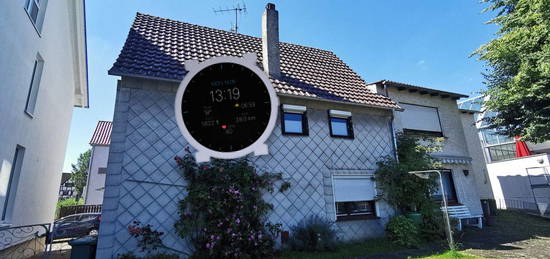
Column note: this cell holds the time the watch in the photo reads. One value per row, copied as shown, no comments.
13:19
